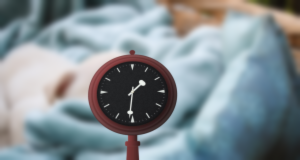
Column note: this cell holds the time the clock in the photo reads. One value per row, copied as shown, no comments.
1:31
